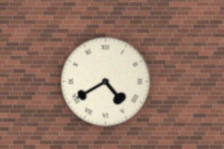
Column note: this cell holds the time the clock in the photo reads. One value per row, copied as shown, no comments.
4:40
